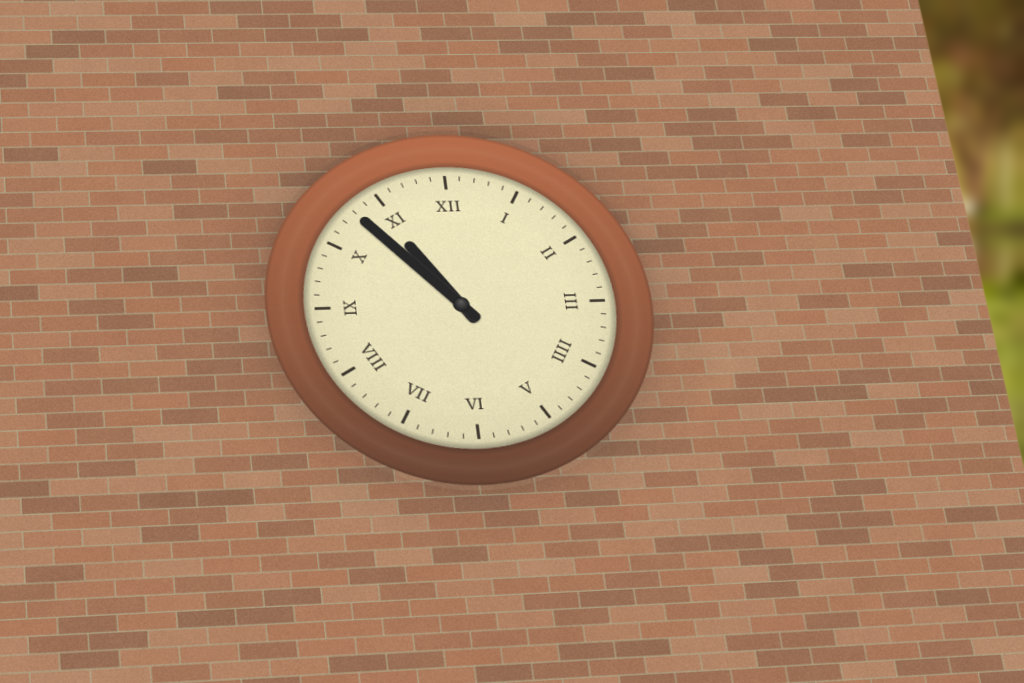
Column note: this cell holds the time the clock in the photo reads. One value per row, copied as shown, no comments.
10:53
